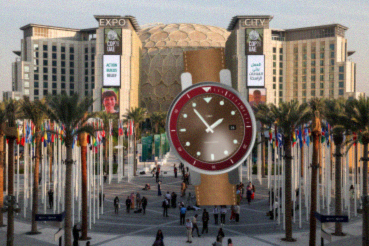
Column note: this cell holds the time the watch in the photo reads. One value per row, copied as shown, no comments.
1:54
